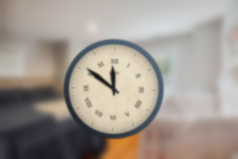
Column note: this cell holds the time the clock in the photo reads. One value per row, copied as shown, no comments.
11:51
